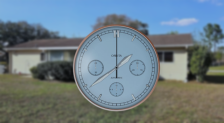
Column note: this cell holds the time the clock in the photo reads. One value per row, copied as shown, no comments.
1:39
